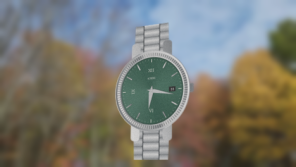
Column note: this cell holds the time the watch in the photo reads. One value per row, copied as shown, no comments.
6:17
